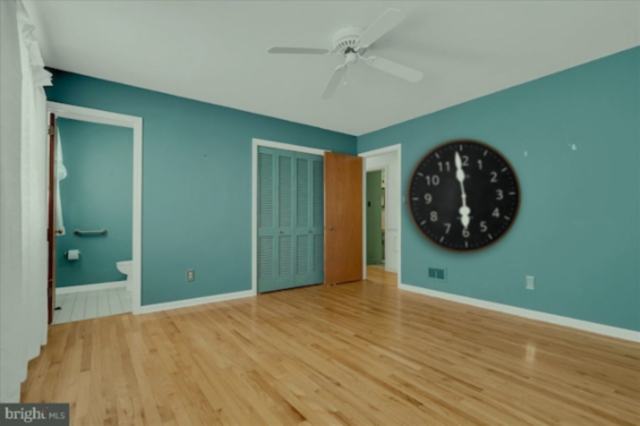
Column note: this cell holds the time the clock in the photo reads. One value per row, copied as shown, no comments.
5:59
